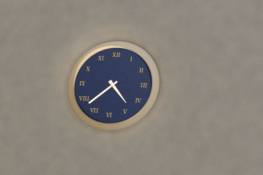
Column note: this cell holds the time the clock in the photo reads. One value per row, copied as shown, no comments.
4:38
